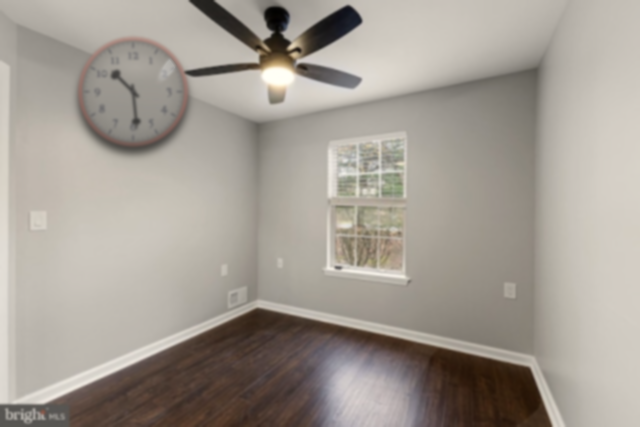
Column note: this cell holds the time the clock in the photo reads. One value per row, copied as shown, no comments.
10:29
